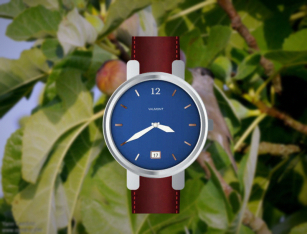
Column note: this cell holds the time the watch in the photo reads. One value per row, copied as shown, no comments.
3:40
